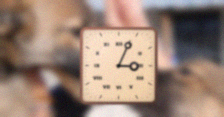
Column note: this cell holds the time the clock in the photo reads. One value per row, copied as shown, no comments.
3:04
